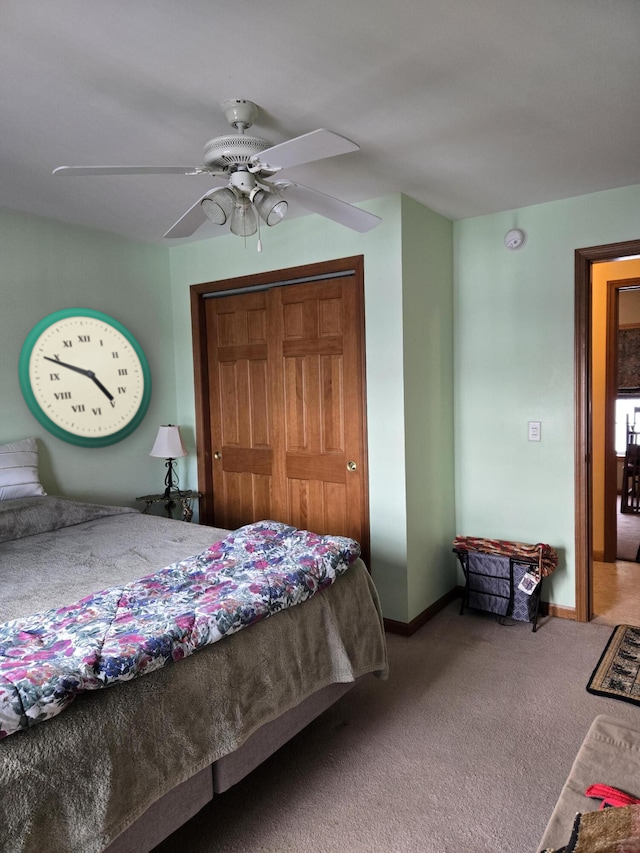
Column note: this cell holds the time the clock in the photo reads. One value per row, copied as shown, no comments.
4:49
